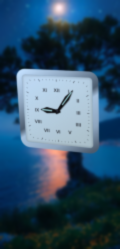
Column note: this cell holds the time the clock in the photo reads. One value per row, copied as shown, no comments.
9:06
